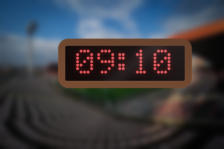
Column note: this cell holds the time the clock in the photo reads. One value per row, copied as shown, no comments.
9:10
